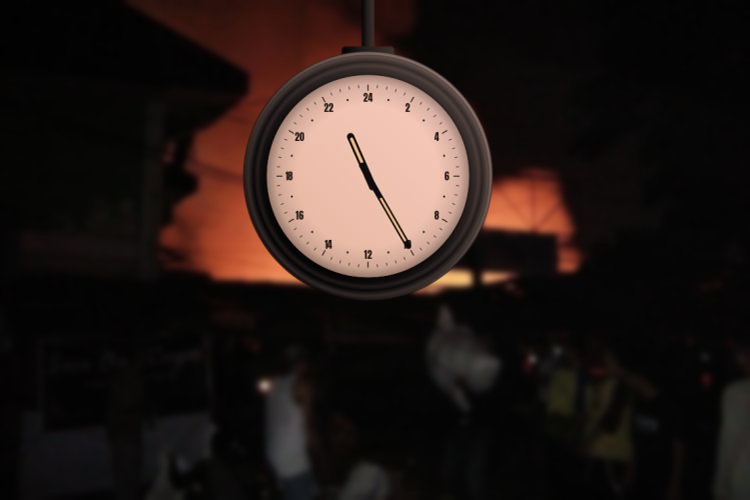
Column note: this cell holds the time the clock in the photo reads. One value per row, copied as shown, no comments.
22:25
